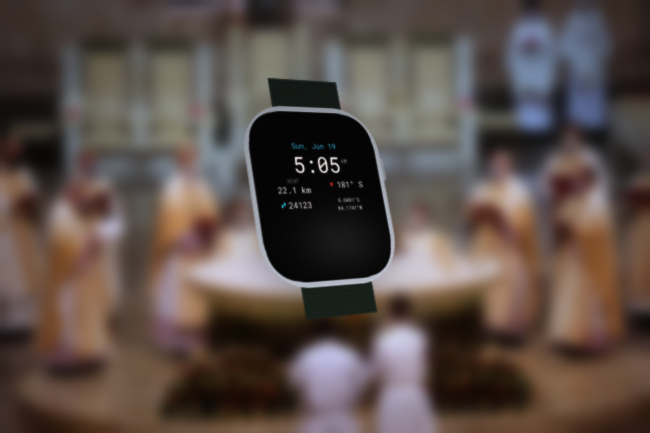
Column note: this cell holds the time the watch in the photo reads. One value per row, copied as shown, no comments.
5:05
